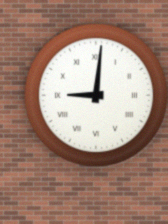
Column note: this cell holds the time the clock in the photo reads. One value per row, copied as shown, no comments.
9:01
